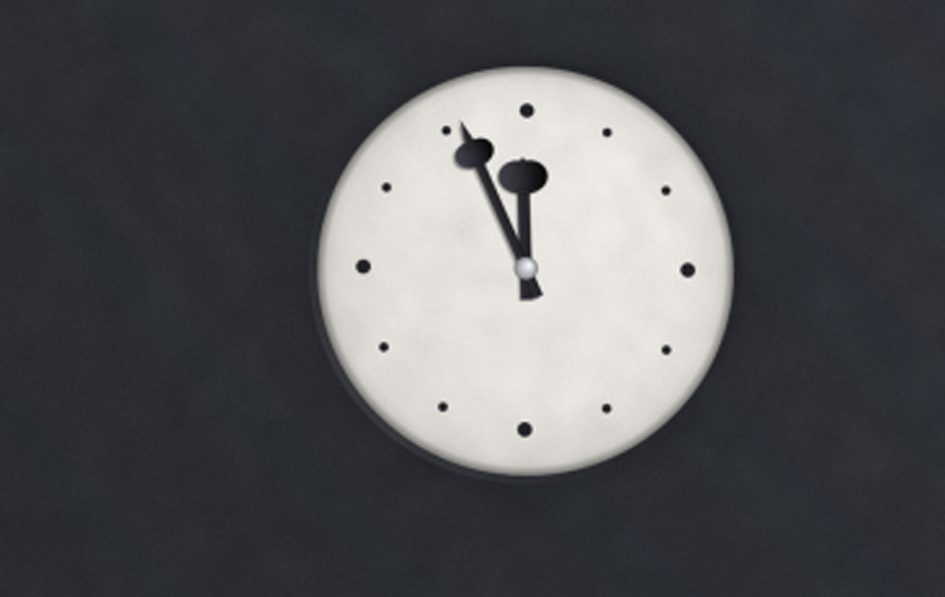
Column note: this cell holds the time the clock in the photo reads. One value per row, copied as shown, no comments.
11:56
